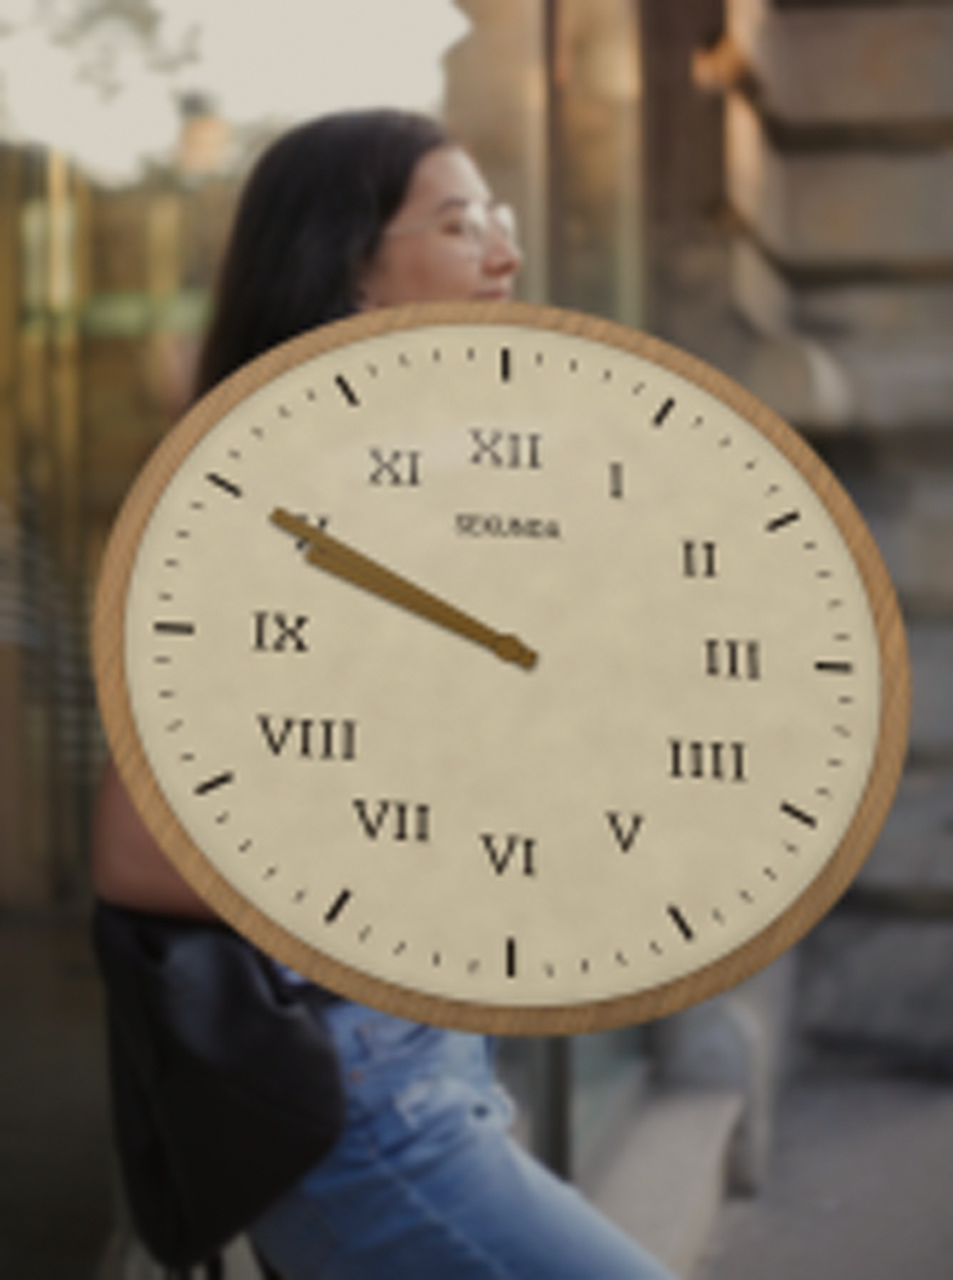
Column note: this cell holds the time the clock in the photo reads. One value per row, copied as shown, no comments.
9:50
